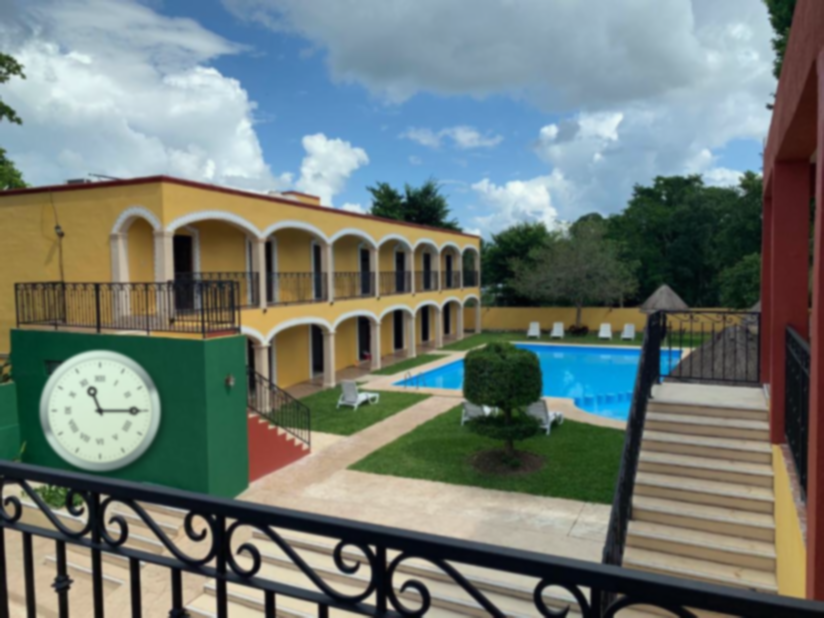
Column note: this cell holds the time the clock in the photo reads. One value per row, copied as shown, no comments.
11:15
